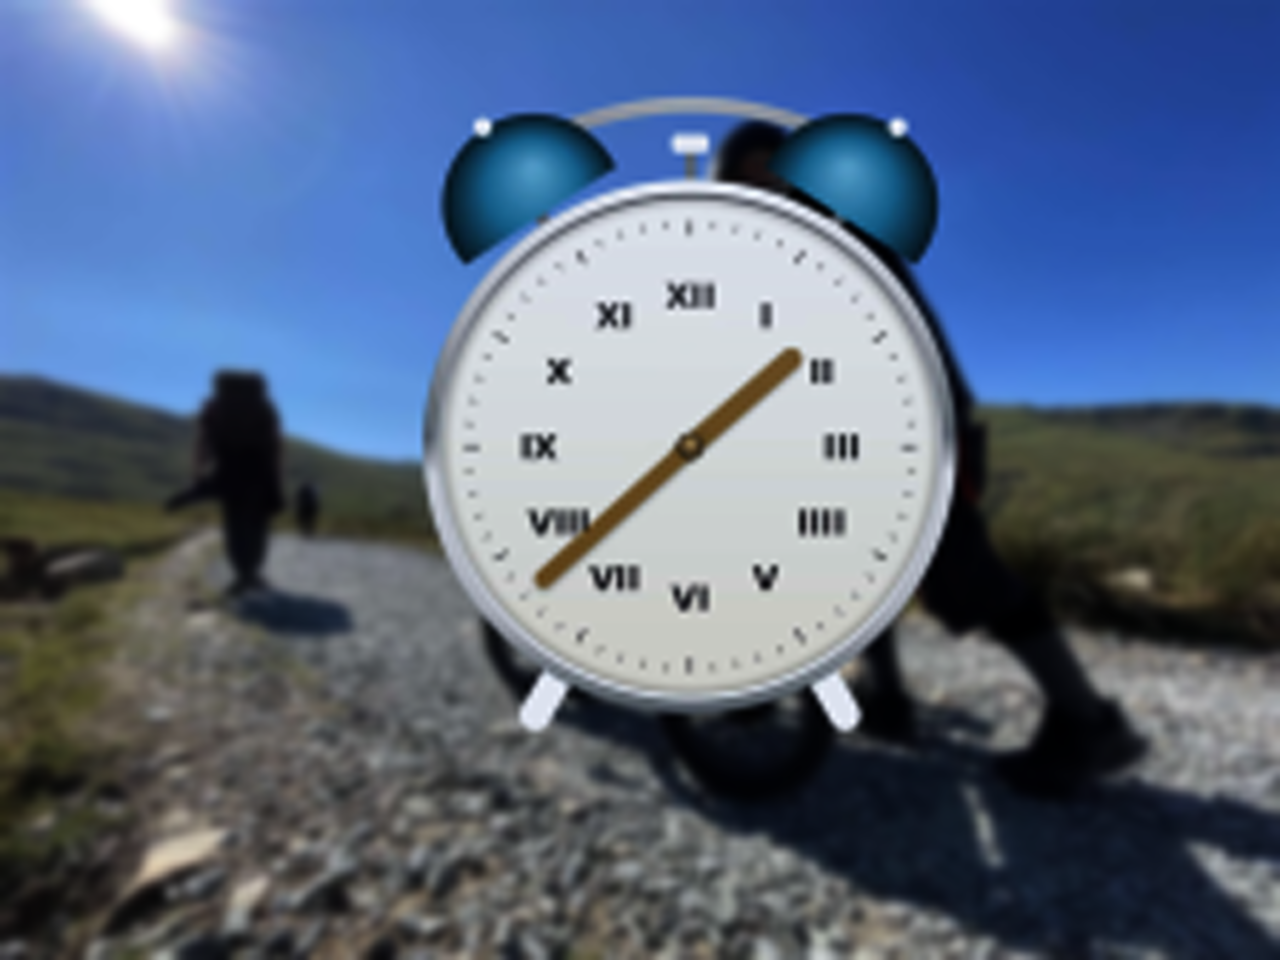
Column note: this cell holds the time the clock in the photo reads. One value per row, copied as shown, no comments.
1:38
